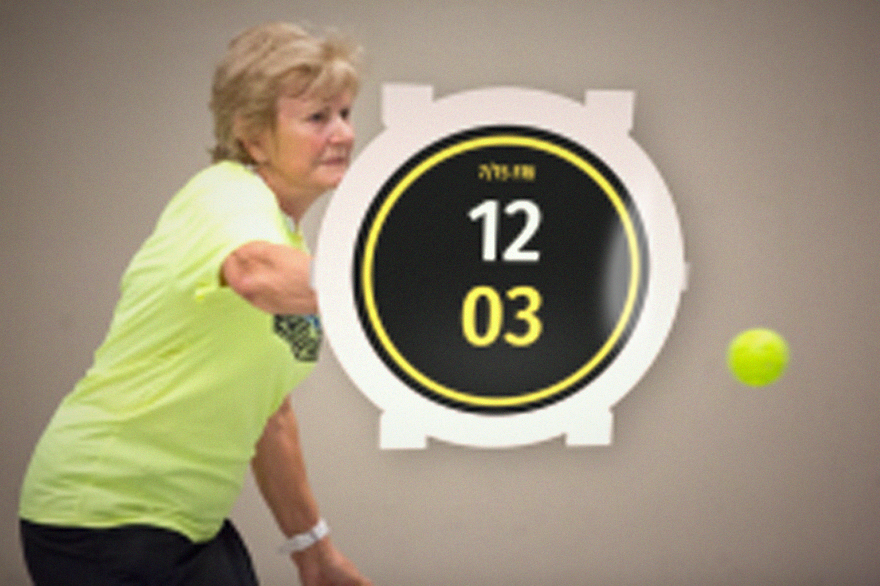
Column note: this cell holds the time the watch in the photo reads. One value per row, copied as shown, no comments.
12:03
